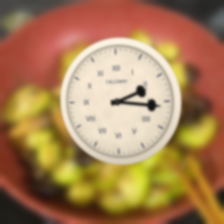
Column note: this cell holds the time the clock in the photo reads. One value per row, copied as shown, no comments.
2:16
